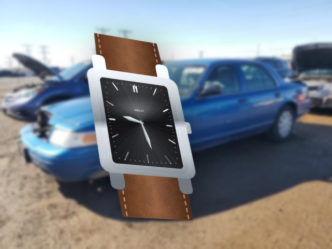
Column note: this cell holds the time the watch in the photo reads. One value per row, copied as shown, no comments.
9:28
